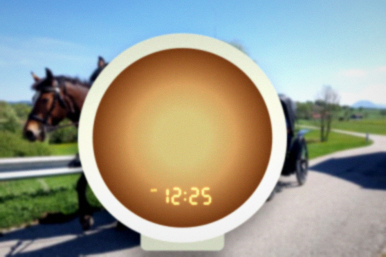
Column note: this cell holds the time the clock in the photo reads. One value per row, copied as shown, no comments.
12:25
